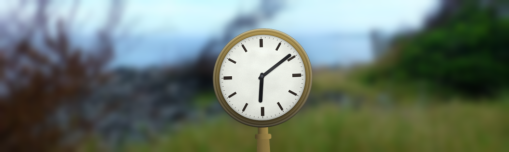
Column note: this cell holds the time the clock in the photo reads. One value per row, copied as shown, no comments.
6:09
